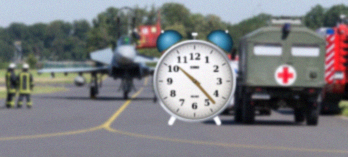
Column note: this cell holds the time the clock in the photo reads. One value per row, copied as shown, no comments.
10:23
